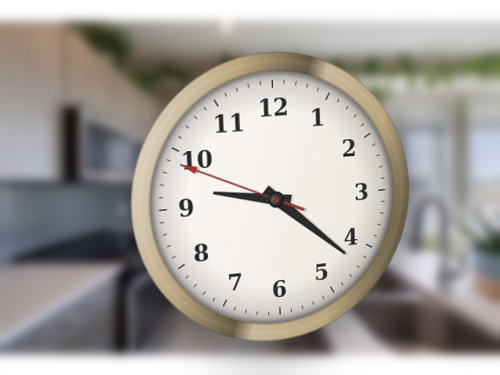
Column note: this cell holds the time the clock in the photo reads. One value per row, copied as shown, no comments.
9:21:49
